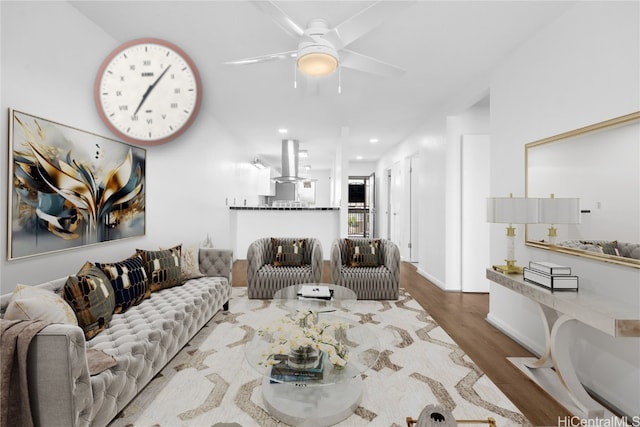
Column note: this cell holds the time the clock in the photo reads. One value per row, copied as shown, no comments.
7:07
